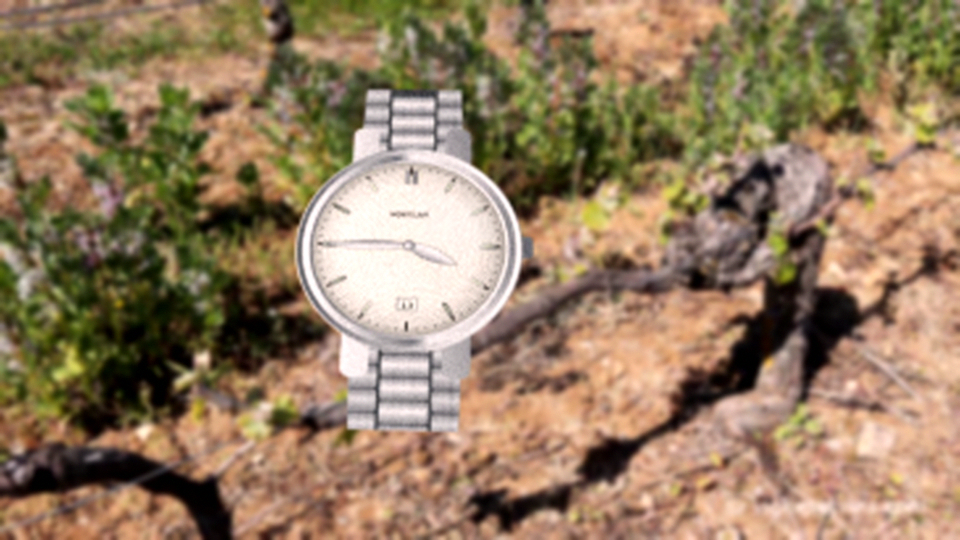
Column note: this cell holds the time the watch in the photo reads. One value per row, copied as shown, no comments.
3:45
